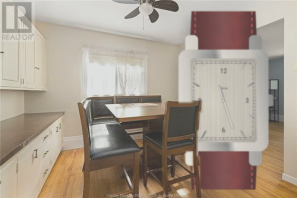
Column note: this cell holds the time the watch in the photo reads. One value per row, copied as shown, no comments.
11:27
